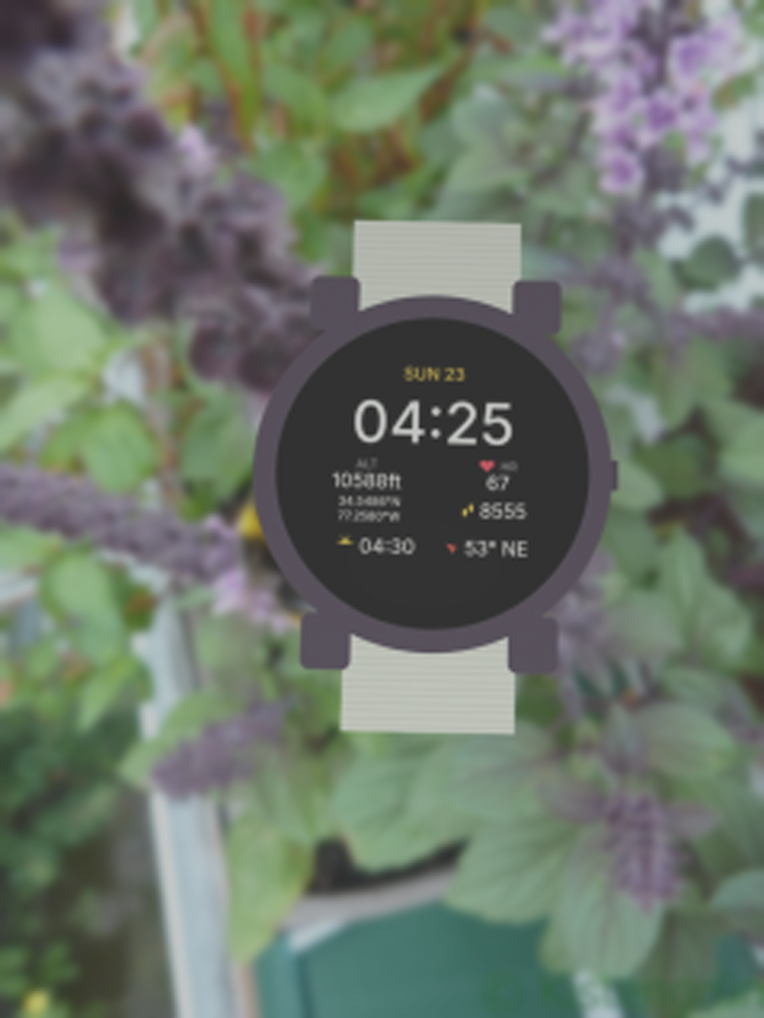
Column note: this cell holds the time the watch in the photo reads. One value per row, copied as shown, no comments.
4:25
